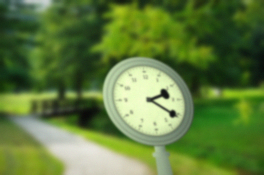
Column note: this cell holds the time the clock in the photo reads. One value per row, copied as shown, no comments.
2:21
